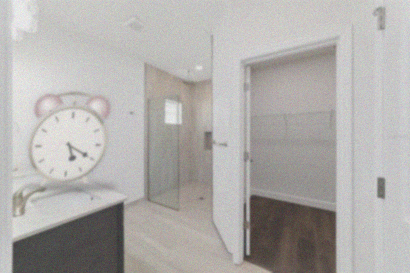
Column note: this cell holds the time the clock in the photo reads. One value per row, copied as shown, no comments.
5:20
